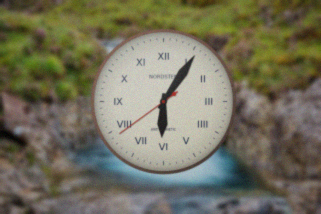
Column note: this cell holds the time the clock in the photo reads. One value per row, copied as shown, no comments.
6:05:39
